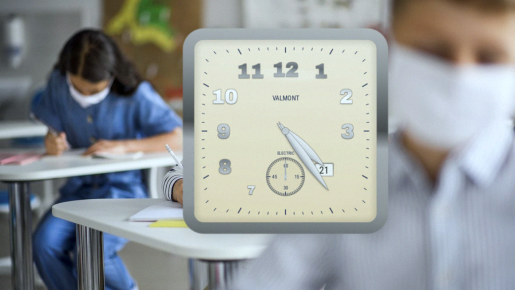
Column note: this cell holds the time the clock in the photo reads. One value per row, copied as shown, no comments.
4:24
